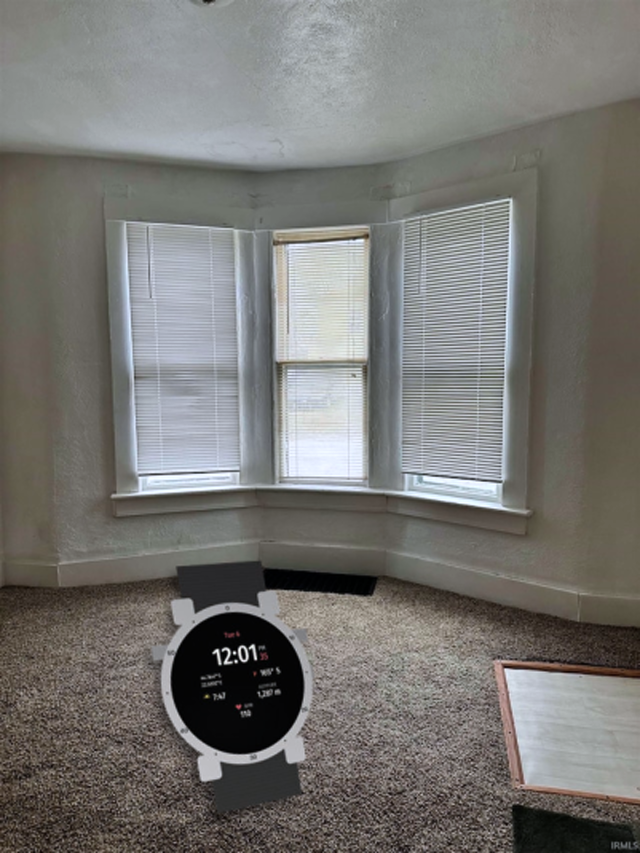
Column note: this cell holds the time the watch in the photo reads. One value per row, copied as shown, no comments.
12:01
